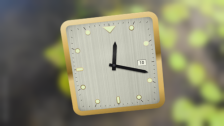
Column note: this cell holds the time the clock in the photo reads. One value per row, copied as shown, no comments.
12:18
